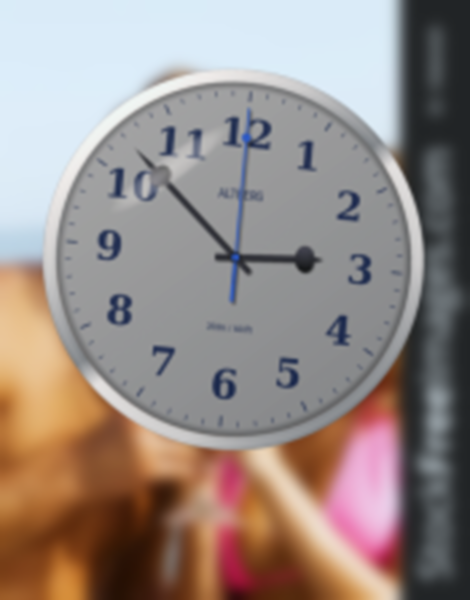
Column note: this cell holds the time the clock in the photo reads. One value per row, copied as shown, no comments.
2:52:00
